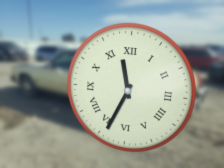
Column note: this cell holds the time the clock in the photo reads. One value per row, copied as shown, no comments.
11:34
